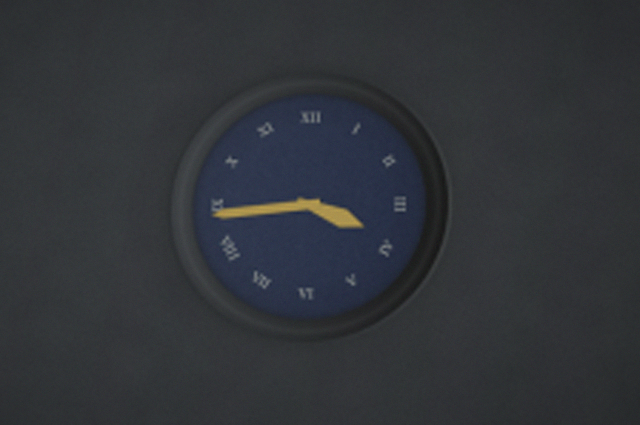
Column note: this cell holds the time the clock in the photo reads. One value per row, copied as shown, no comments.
3:44
